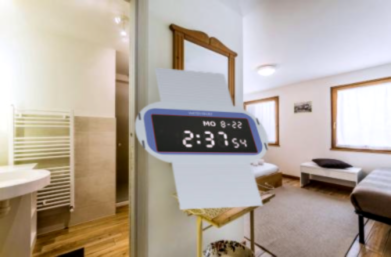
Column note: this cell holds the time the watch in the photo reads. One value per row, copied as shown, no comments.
2:37:54
